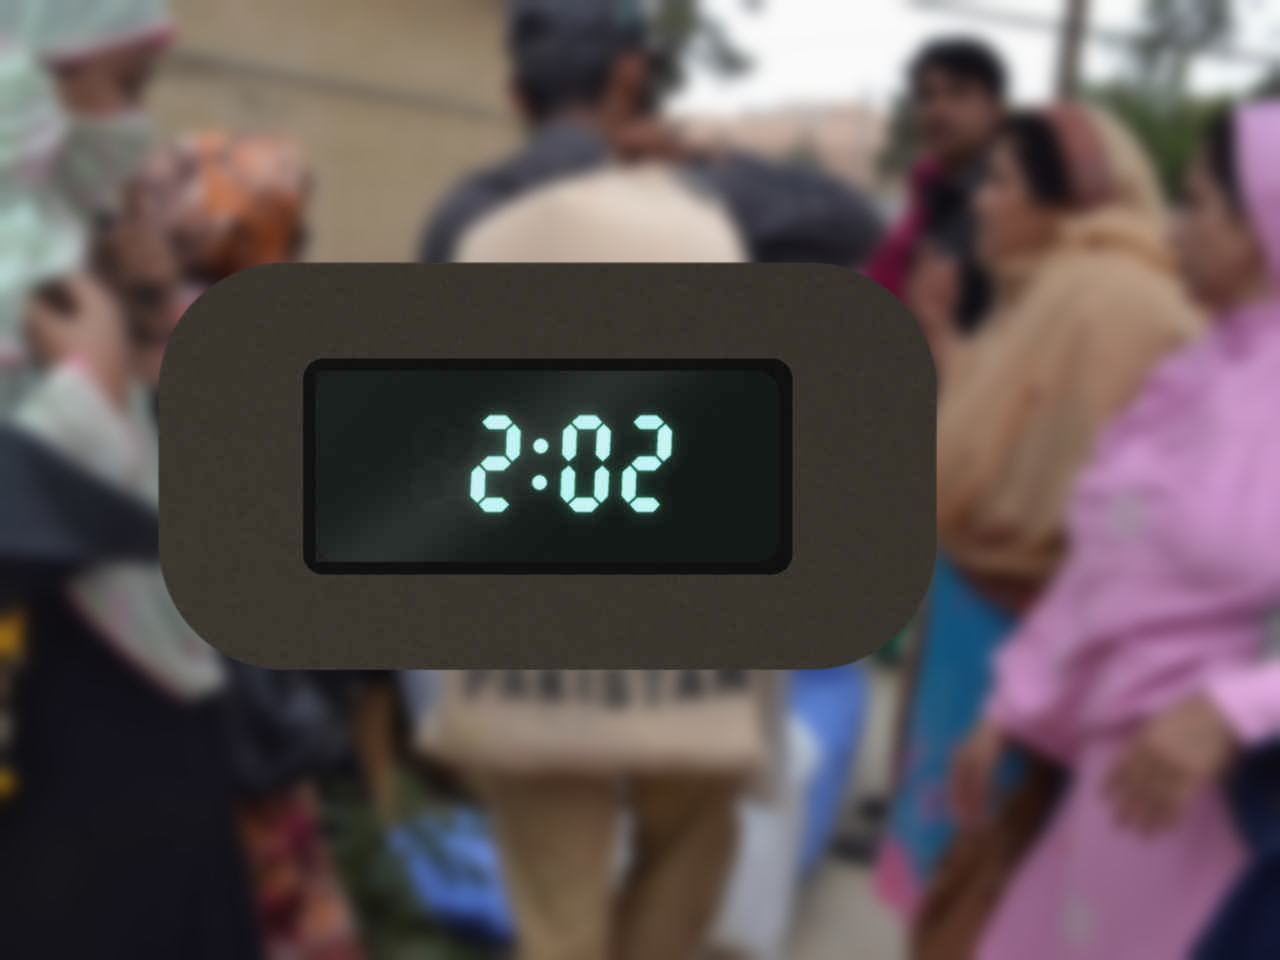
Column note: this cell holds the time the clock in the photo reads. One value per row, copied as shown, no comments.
2:02
